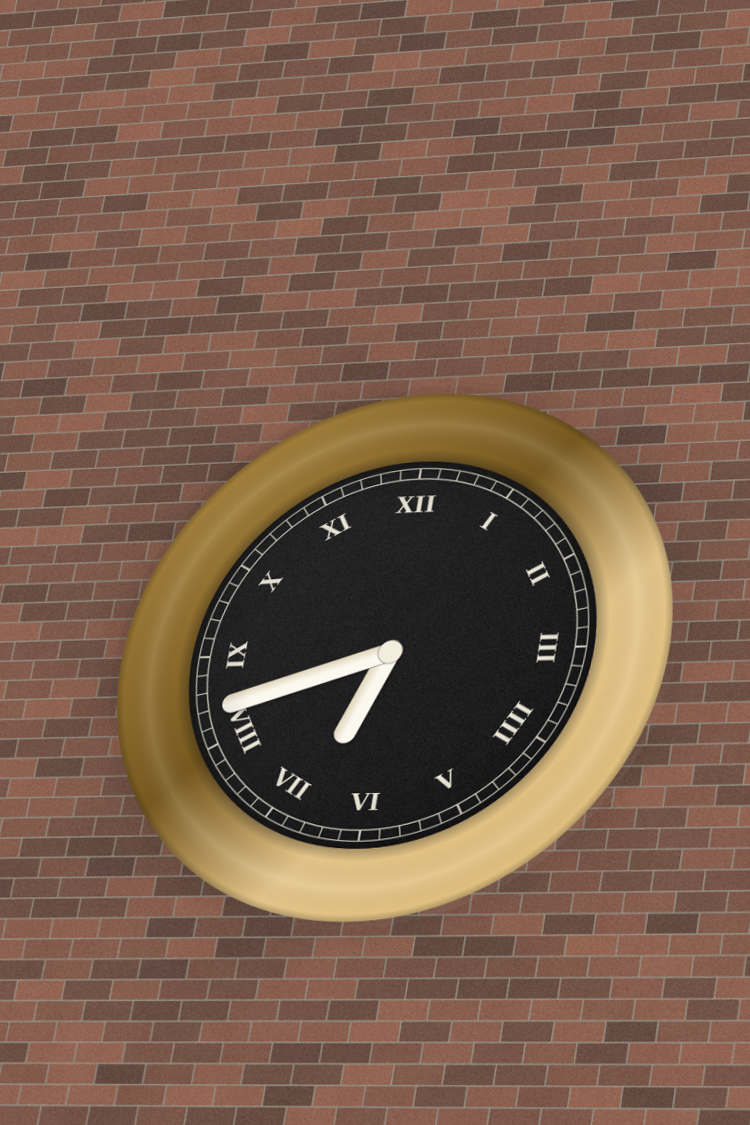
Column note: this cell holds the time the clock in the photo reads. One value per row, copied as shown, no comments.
6:42
